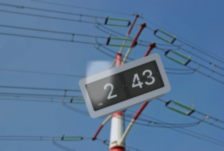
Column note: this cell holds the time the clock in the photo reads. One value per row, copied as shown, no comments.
2:43
